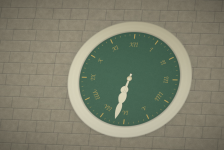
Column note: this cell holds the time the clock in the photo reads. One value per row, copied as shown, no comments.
6:32
